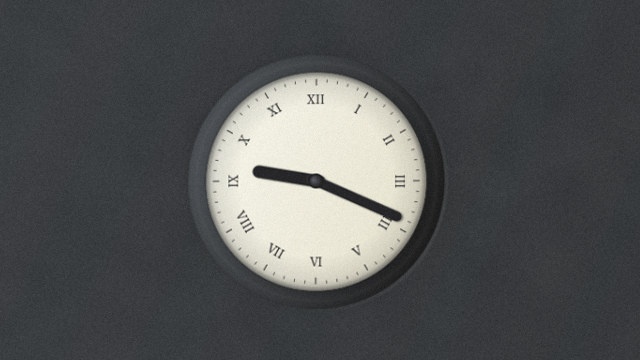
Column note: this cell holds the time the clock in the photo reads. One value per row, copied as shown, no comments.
9:19
